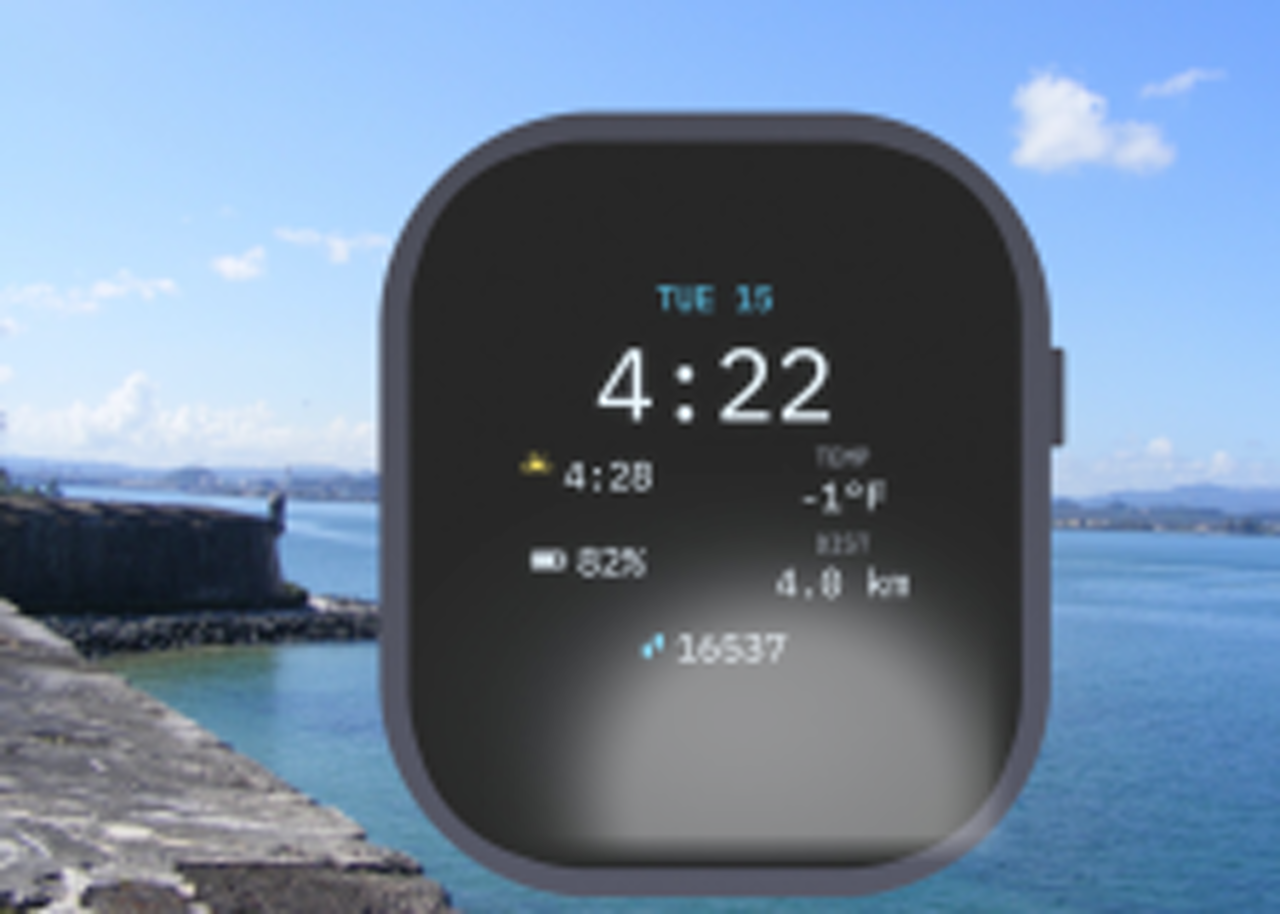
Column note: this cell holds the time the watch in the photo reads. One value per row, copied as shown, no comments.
4:22
